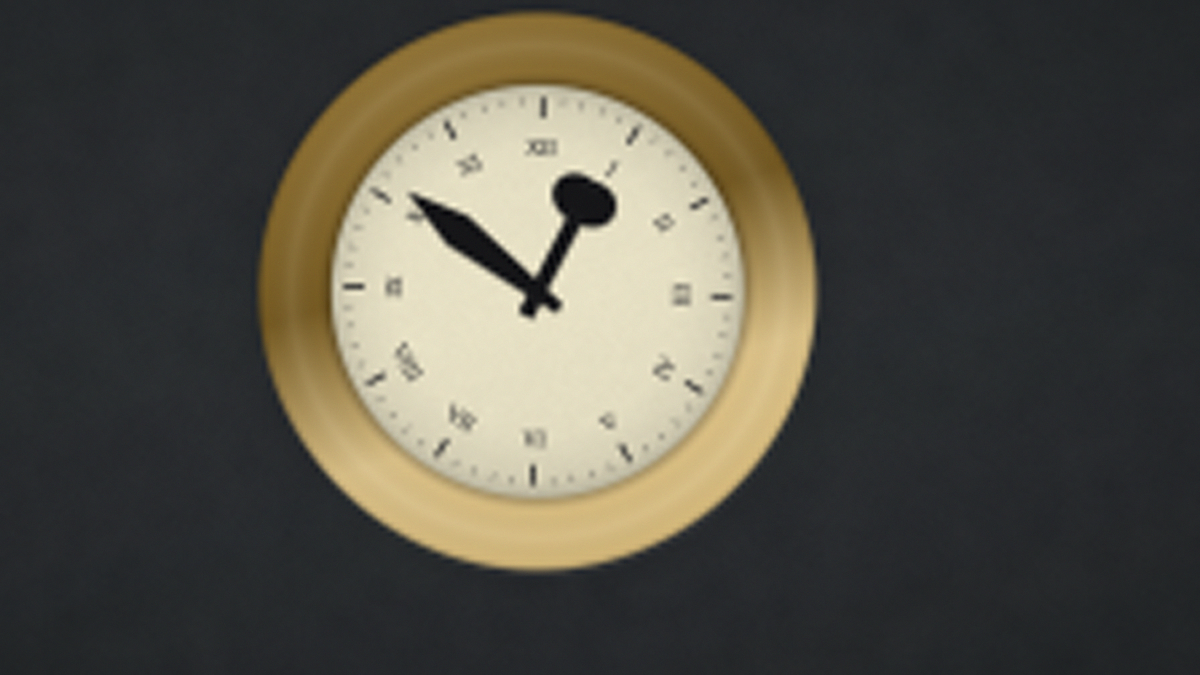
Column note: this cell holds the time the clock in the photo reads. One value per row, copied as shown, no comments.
12:51
